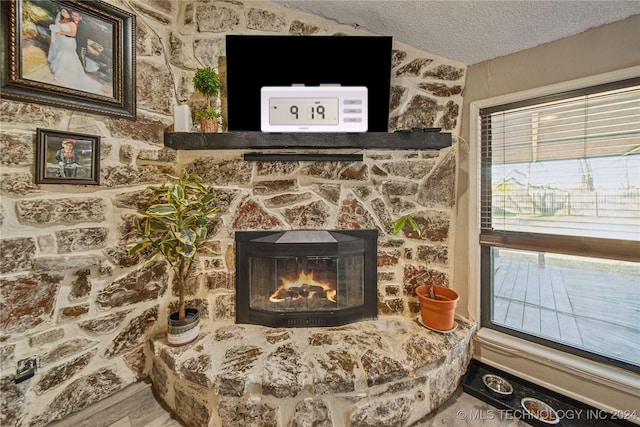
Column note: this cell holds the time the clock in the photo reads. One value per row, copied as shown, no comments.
9:19
